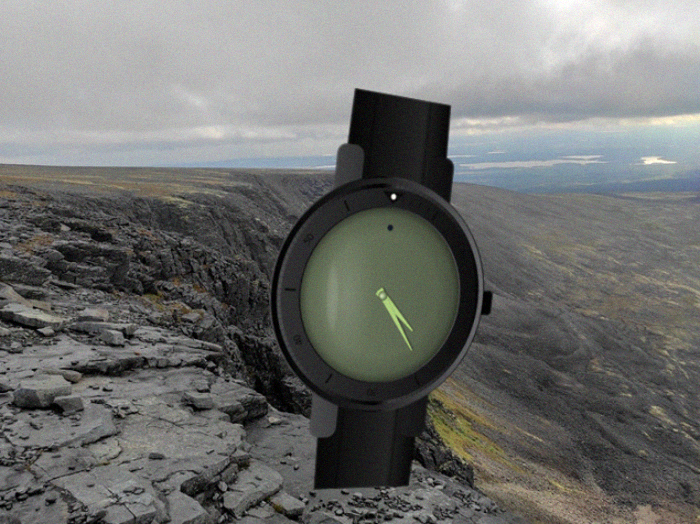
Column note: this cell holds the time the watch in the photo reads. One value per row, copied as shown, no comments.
4:24
